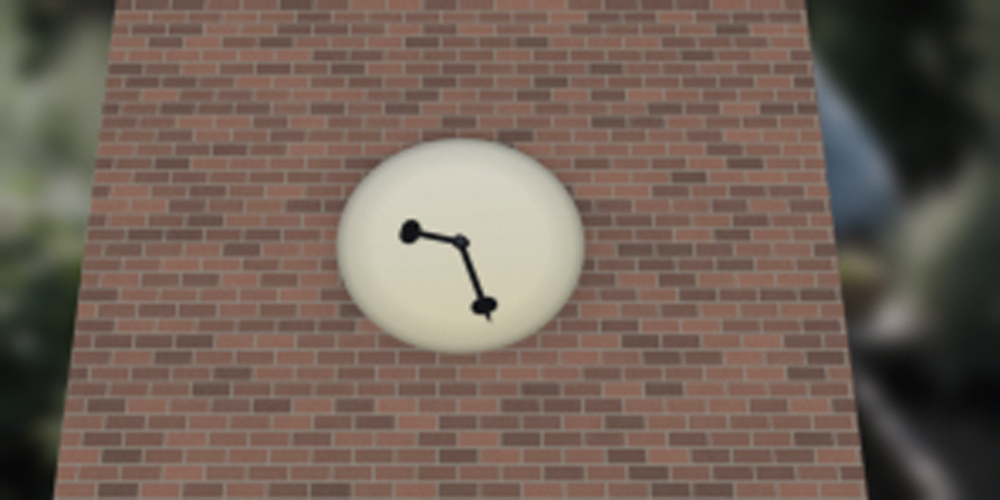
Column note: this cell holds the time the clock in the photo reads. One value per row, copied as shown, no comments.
9:27
